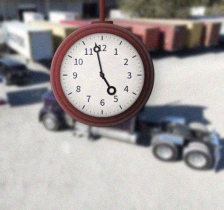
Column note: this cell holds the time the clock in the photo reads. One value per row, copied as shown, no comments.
4:58
